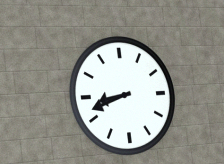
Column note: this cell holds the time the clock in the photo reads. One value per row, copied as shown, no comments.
8:42
